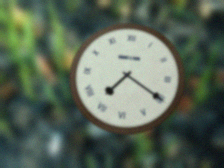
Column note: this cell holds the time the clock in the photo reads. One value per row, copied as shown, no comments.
7:20
